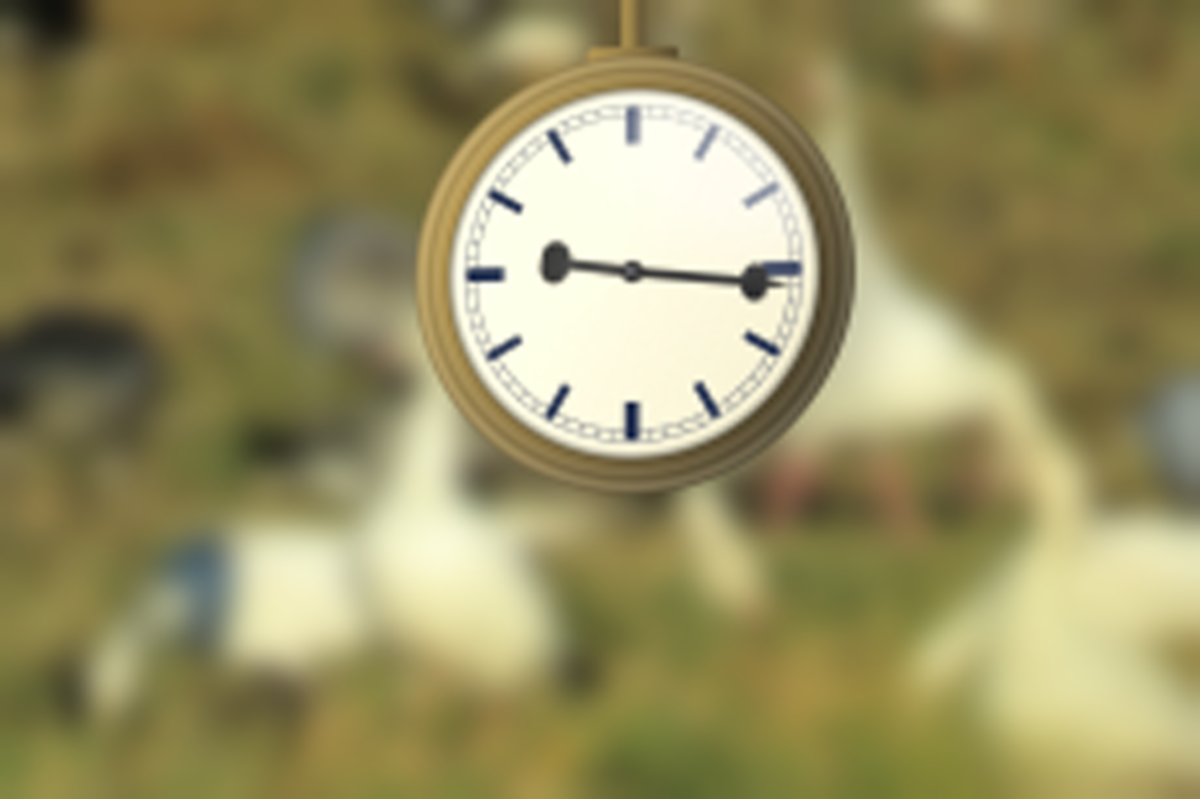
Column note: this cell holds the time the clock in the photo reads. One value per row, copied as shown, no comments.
9:16
